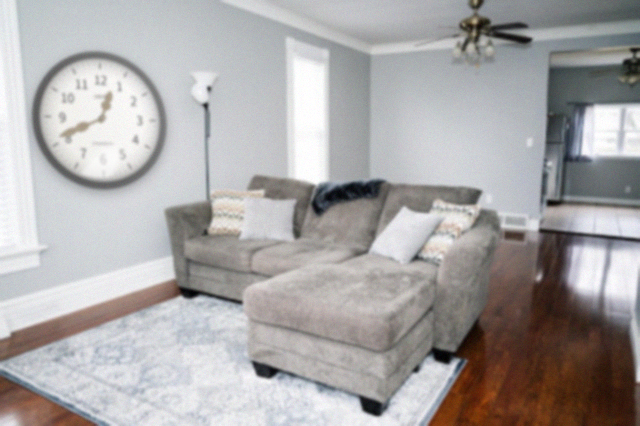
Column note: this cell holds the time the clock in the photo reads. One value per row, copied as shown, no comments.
12:41
